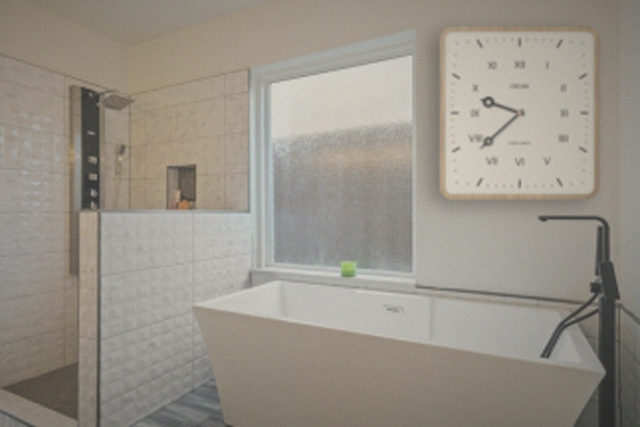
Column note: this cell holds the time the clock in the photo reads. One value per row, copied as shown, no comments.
9:38
